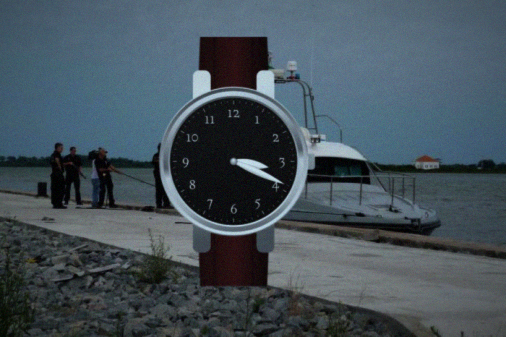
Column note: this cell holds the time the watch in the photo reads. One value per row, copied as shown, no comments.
3:19
